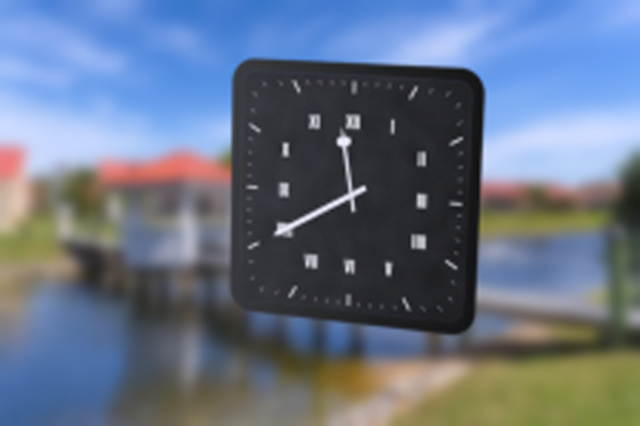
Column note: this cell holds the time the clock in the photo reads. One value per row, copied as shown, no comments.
11:40
